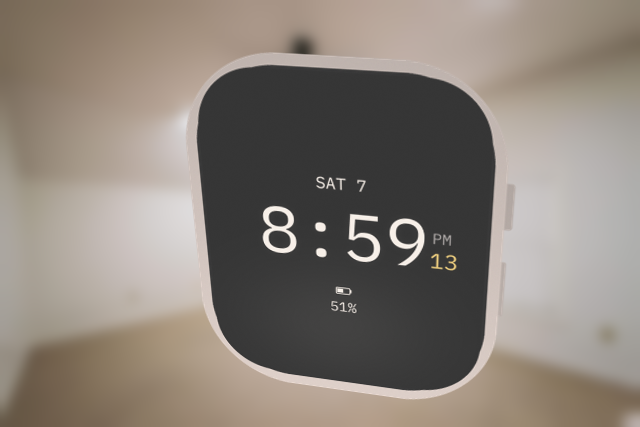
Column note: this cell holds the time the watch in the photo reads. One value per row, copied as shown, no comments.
8:59:13
